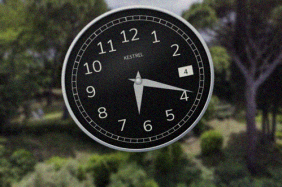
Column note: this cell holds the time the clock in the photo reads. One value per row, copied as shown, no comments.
6:19
